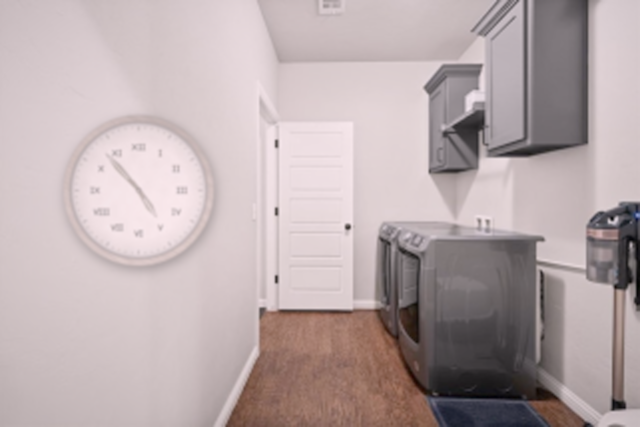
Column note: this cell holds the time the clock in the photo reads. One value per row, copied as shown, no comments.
4:53
